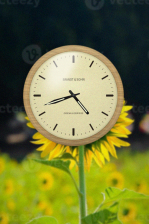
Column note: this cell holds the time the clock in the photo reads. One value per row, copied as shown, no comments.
4:42
